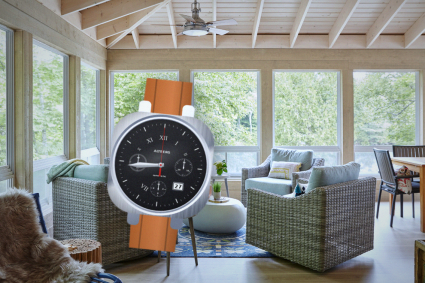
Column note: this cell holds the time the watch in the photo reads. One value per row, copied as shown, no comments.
8:44
